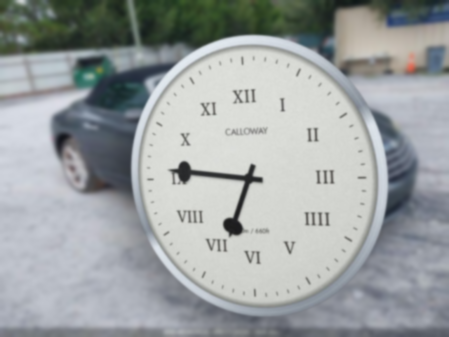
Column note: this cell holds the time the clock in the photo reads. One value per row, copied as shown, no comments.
6:46
